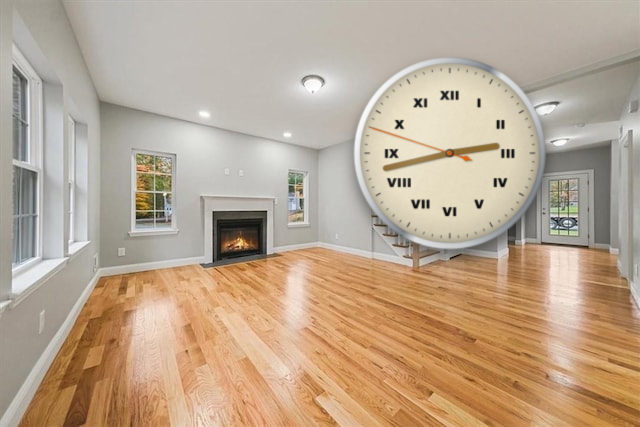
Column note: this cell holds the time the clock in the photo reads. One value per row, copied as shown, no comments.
2:42:48
